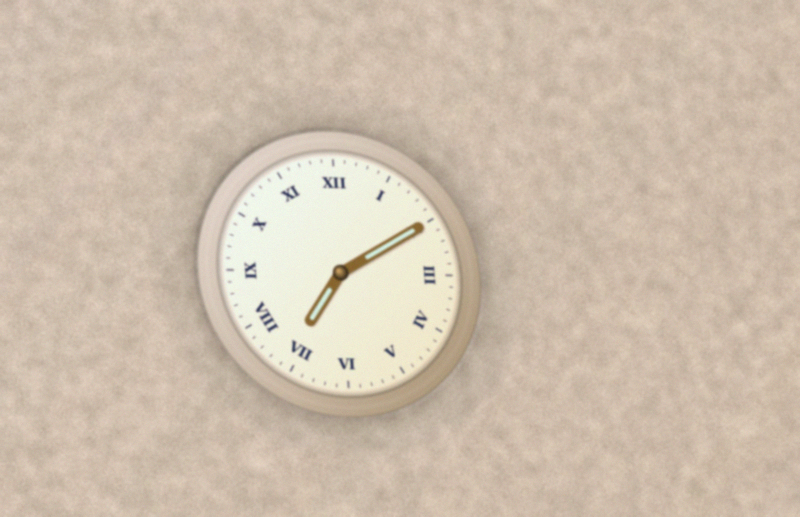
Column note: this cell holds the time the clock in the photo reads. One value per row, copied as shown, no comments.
7:10
